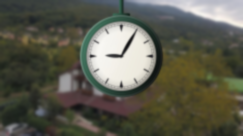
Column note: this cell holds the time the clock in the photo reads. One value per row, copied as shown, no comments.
9:05
